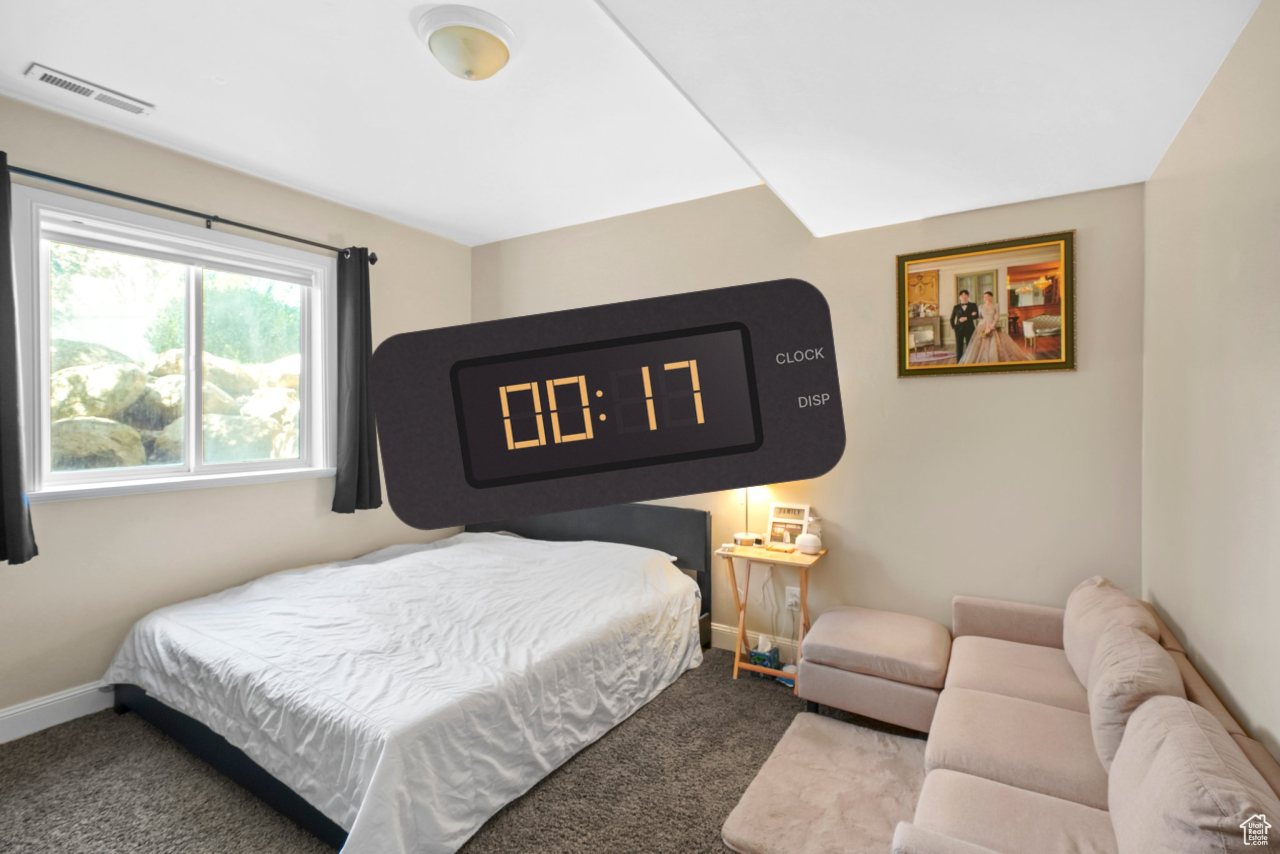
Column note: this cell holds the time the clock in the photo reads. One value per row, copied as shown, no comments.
0:17
